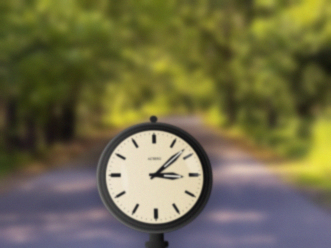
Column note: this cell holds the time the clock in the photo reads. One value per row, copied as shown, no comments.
3:08
